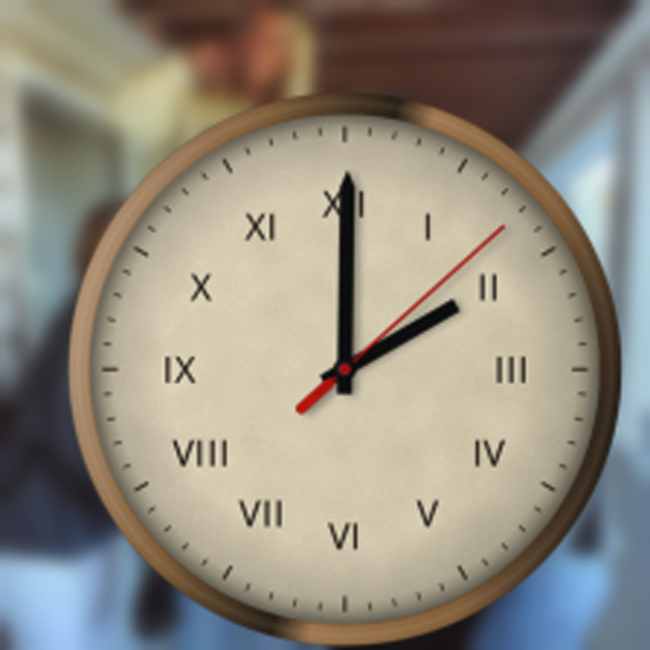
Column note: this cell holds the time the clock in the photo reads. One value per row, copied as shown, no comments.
2:00:08
